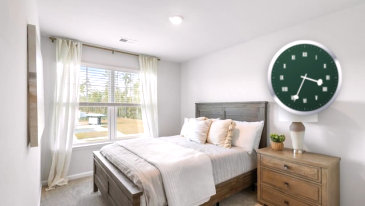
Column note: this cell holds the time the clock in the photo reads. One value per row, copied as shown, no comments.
3:34
